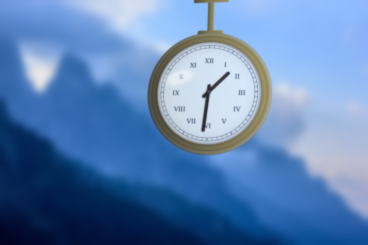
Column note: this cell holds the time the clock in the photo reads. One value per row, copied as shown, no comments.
1:31
